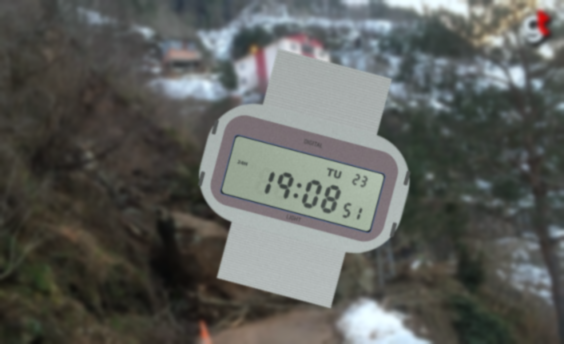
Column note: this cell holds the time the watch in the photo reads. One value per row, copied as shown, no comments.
19:08:51
